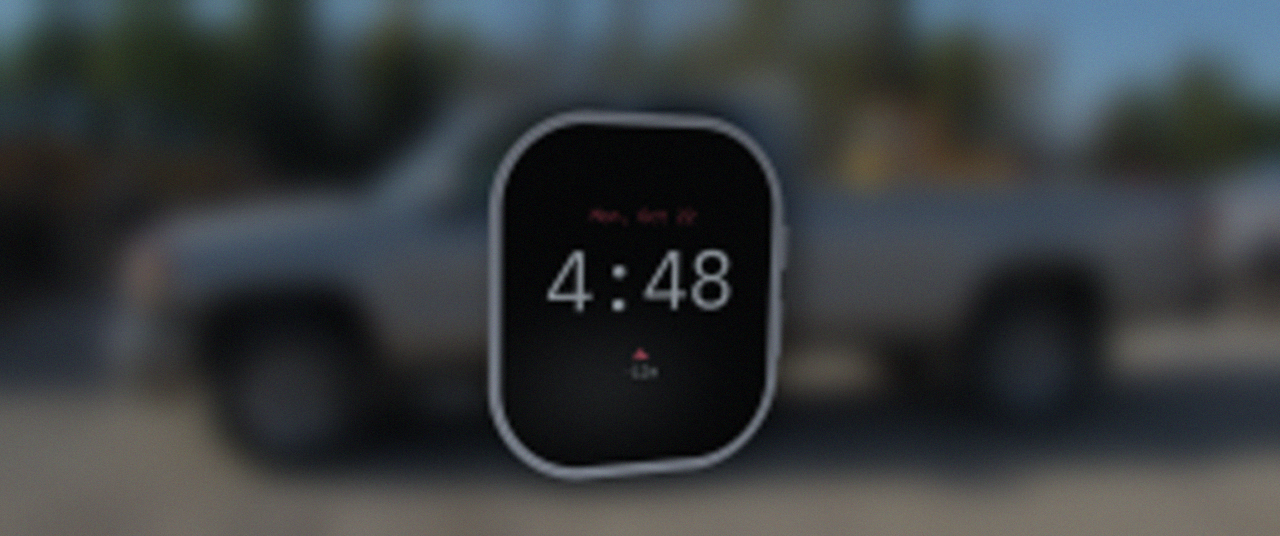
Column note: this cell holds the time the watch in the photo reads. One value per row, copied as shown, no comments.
4:48
